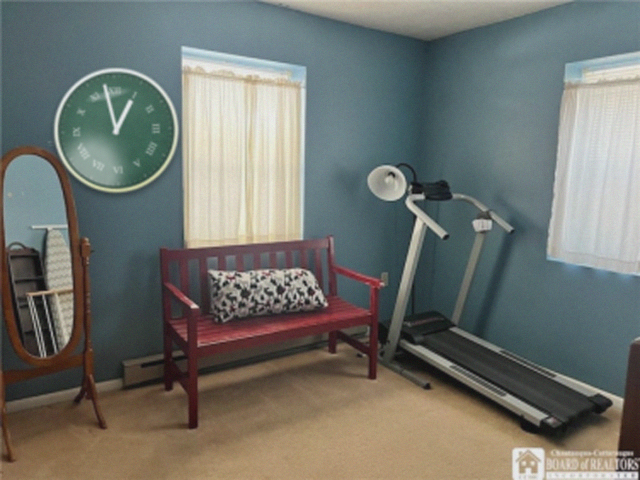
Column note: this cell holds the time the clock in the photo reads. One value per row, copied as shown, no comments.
12:58
